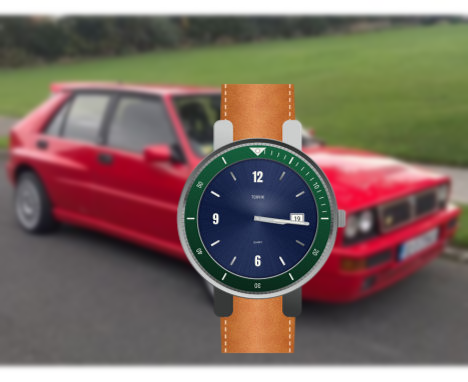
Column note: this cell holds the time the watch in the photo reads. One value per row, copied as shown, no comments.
3:16
